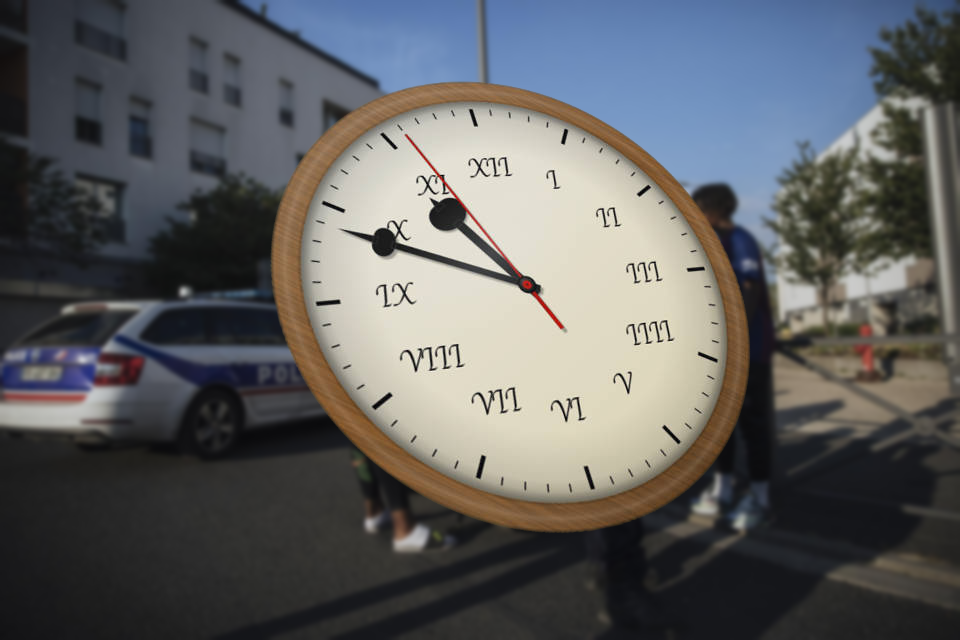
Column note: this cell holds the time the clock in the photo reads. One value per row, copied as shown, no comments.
10:48:56
